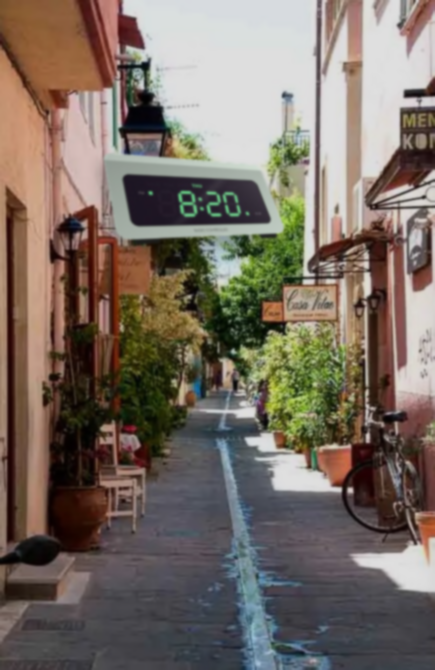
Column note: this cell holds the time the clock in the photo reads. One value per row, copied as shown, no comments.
8:20
